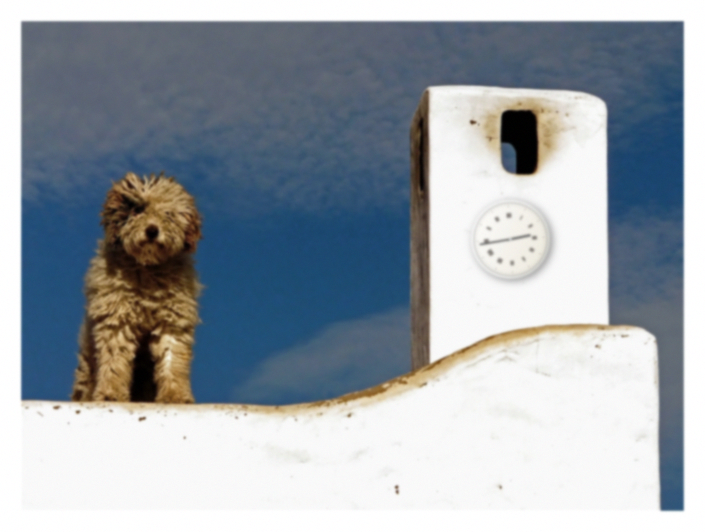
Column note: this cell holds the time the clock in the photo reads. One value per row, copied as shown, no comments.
2:44
